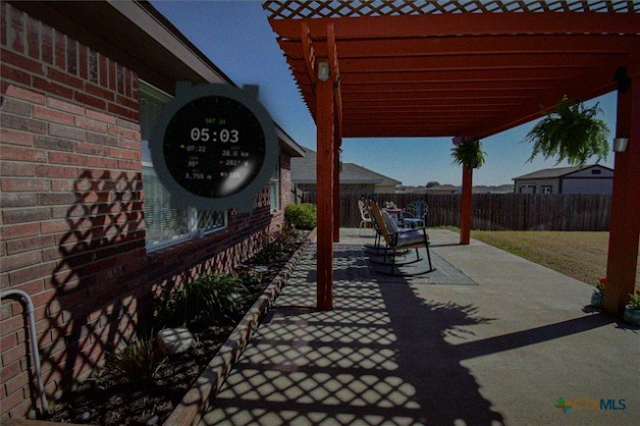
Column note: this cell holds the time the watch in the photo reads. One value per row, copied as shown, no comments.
5:03
